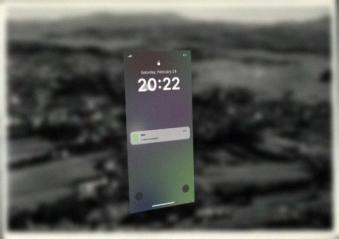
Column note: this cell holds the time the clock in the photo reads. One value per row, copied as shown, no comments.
20:22
